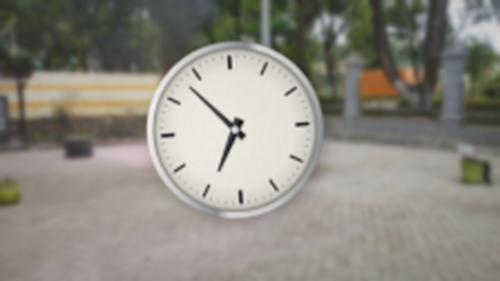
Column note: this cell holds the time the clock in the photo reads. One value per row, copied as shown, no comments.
6:53
